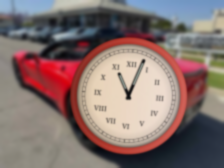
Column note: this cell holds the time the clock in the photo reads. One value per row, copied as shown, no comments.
11:03
